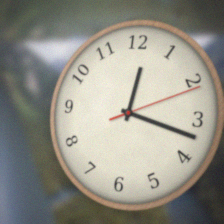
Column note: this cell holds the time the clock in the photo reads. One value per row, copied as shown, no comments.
12:17:11
